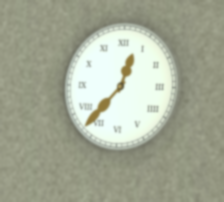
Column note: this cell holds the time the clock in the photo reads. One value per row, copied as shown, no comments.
12:37
